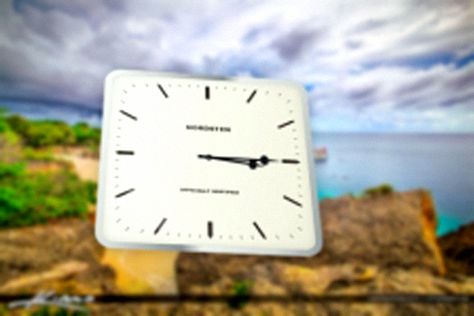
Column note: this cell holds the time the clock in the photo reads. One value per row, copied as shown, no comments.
3:15
